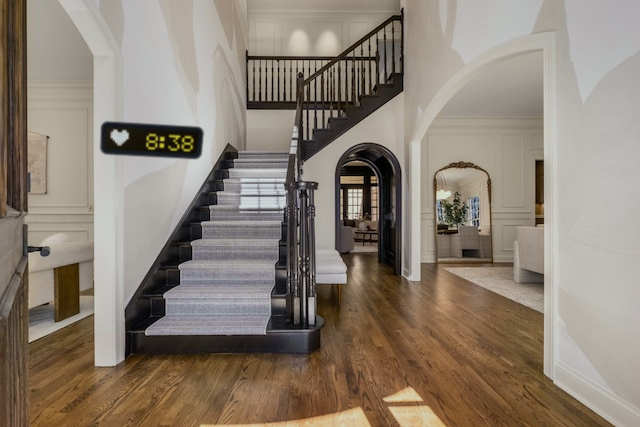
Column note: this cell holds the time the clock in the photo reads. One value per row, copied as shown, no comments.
8:38
